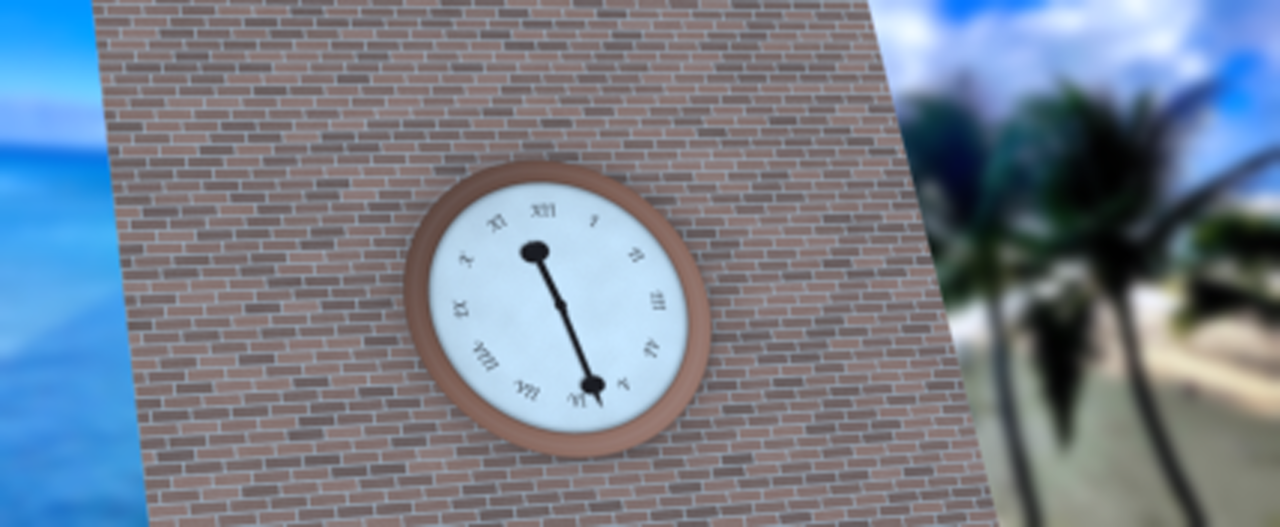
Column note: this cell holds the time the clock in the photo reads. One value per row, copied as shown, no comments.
11:28
